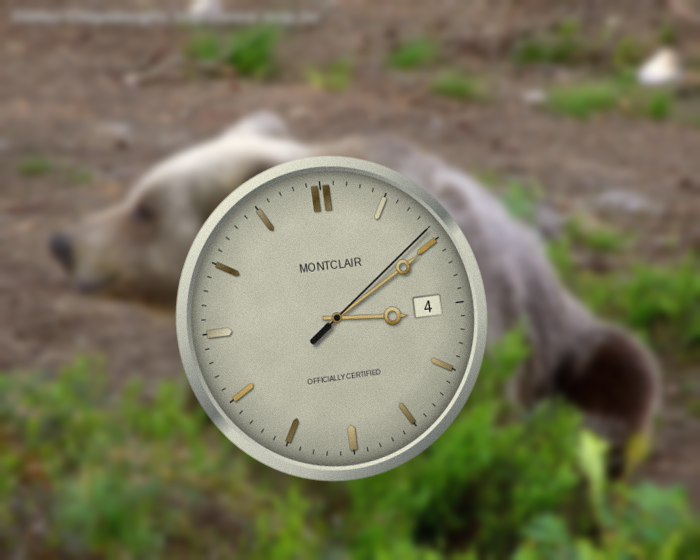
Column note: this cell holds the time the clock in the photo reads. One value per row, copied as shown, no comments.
3:10:09
